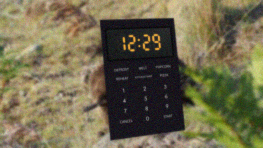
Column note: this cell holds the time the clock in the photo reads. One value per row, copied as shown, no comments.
12:29
